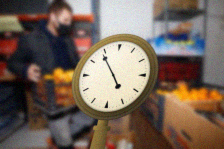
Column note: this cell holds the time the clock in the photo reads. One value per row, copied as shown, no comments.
4:54
